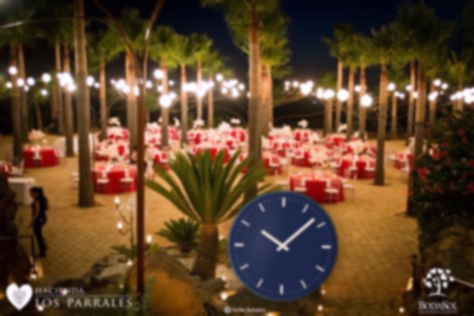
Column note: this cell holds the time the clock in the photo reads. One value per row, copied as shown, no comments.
10:08
